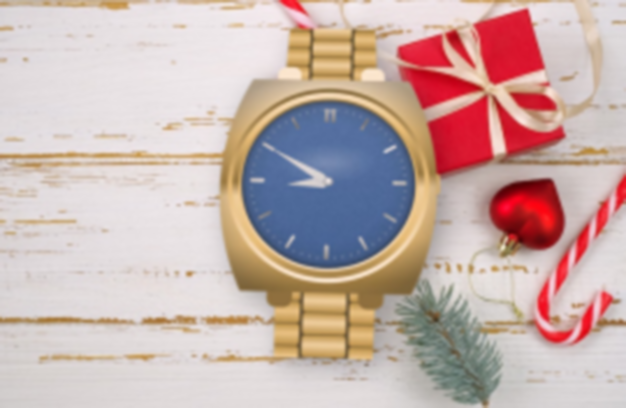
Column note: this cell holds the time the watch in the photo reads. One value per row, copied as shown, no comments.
8:50
